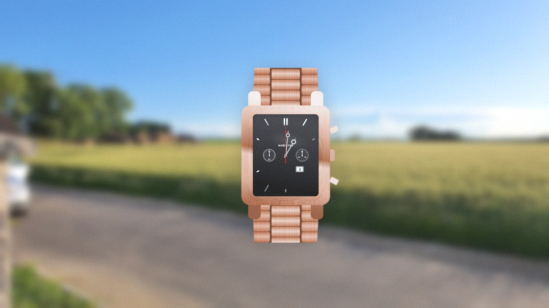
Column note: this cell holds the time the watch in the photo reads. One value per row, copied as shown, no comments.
1:01
